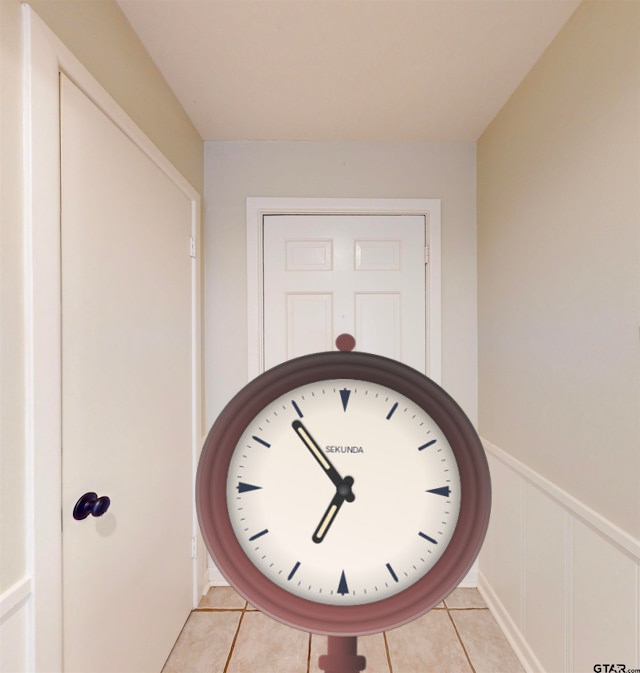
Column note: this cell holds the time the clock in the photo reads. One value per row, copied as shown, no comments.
6:54
